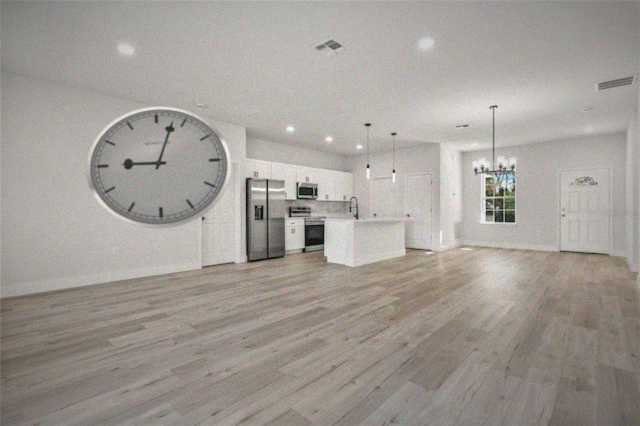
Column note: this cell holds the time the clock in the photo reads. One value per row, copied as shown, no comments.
9:03
